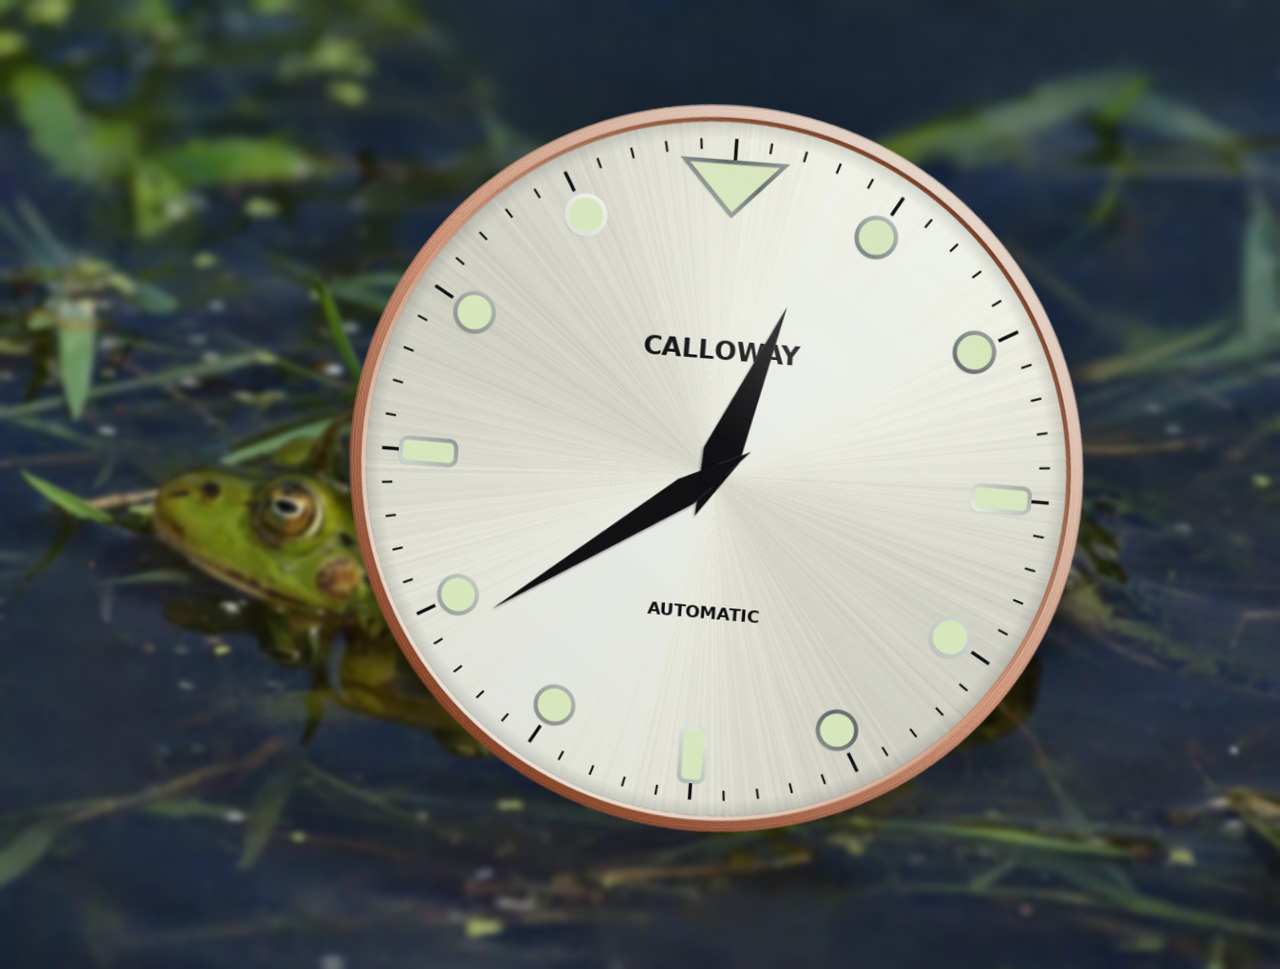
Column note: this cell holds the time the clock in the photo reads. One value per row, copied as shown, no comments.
12:39
